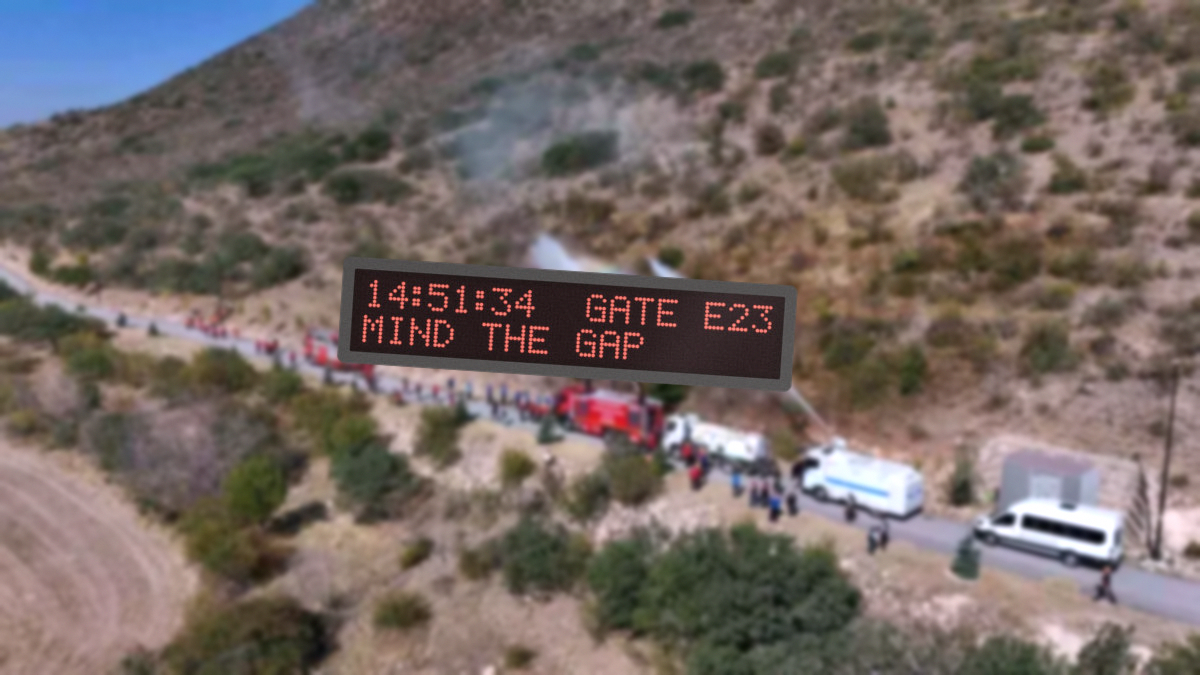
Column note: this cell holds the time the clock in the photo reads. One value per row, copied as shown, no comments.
14:51:34
